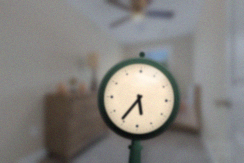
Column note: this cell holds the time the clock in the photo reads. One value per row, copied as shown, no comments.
5:36
